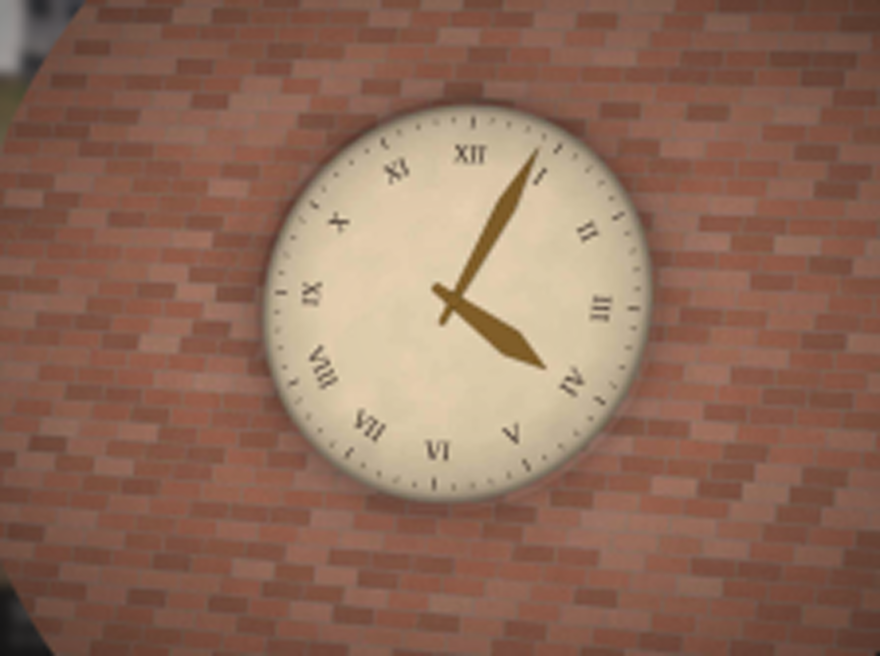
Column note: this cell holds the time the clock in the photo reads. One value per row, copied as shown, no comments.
4:04
